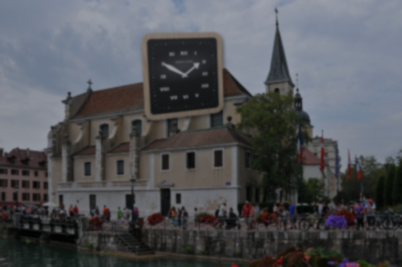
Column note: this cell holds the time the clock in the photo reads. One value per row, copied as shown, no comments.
1:50
